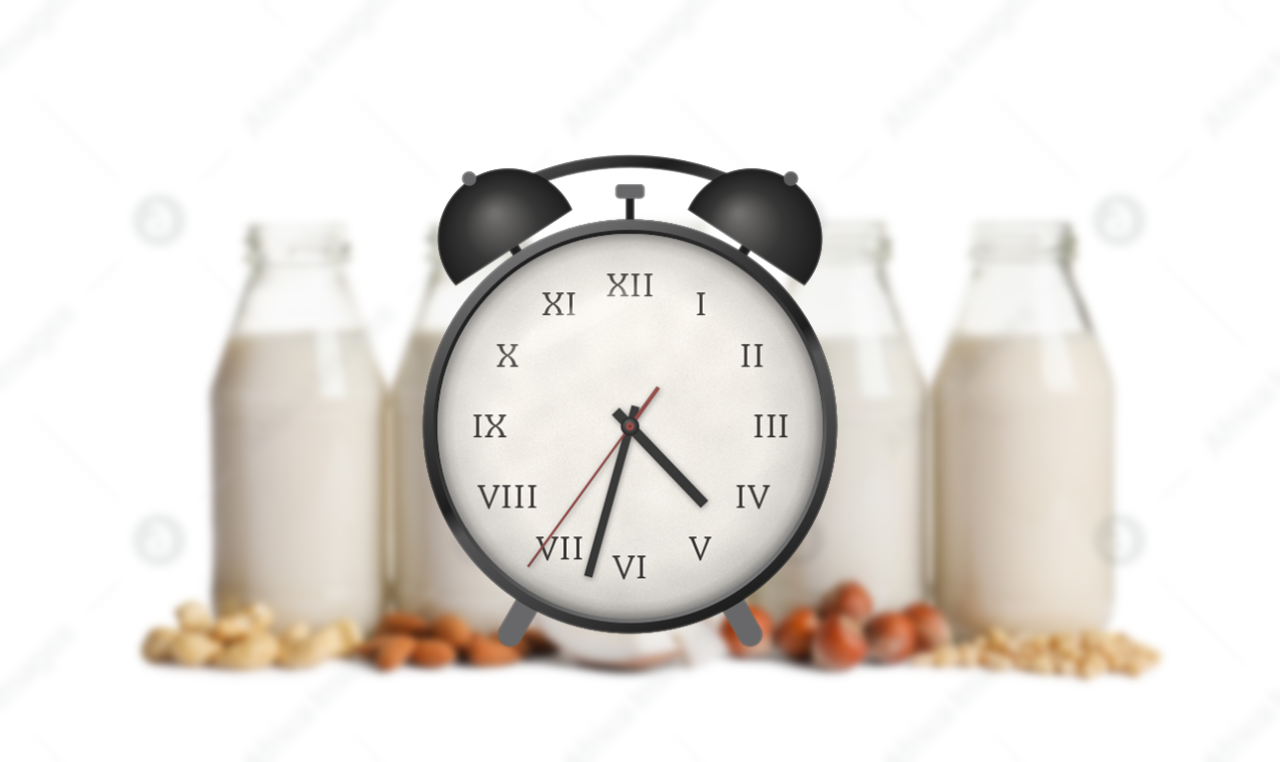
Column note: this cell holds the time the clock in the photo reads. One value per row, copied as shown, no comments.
4:32:36
